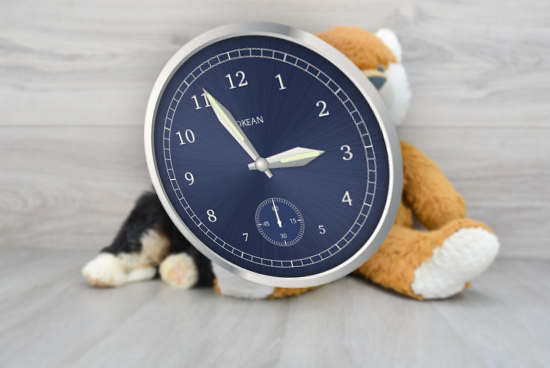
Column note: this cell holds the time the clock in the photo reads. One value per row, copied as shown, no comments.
2:56
